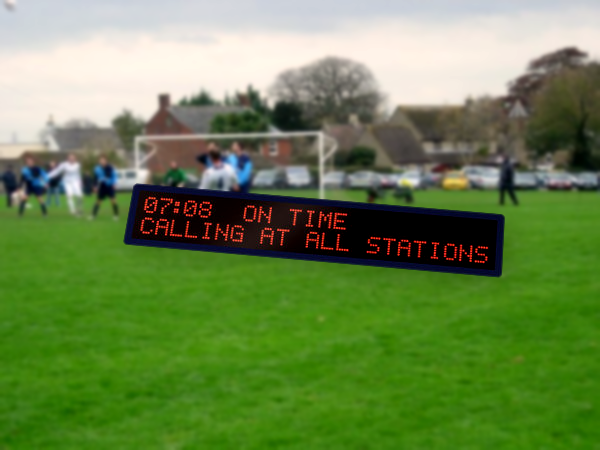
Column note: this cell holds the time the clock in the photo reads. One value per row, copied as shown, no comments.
7:08
